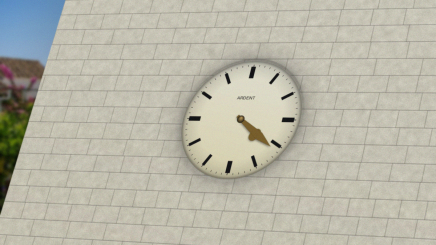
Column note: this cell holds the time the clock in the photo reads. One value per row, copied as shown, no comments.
4:21
